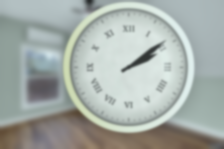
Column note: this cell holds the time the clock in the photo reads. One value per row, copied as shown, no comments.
2:09
